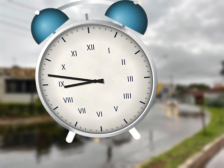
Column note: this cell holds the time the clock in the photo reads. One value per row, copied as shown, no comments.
8:47
